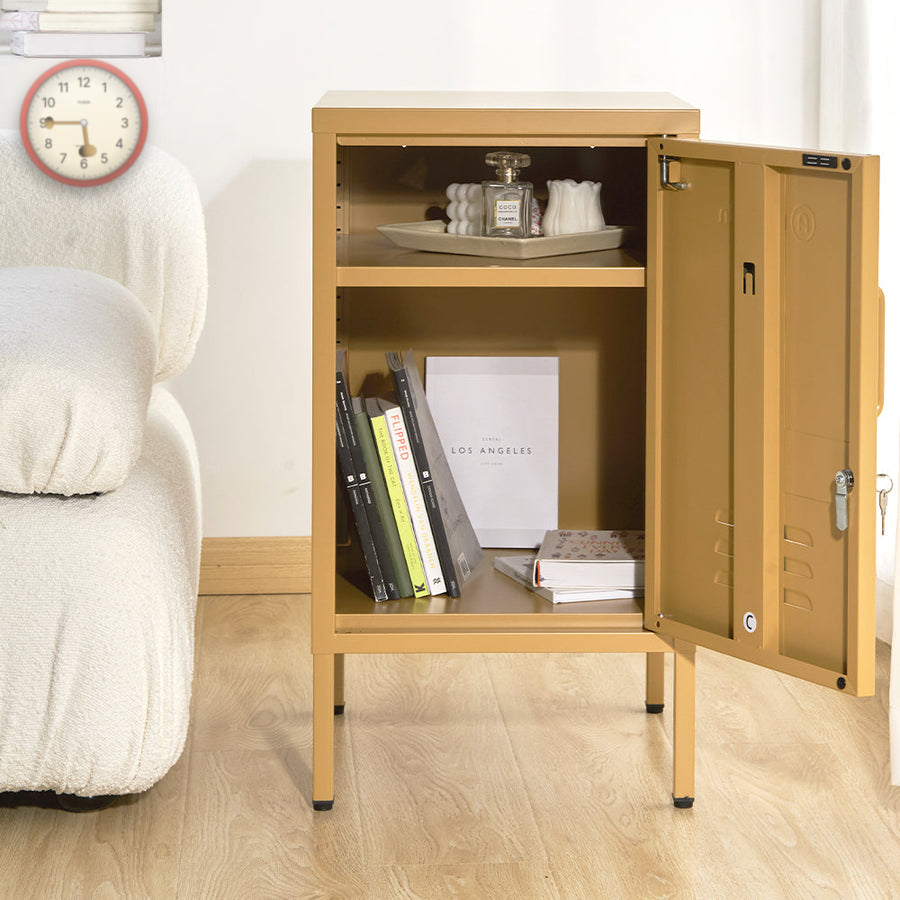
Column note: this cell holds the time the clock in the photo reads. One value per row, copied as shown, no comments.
5:45
